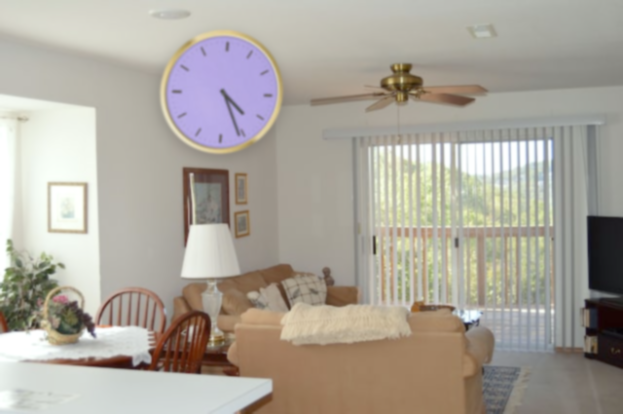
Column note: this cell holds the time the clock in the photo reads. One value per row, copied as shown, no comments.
4:26
